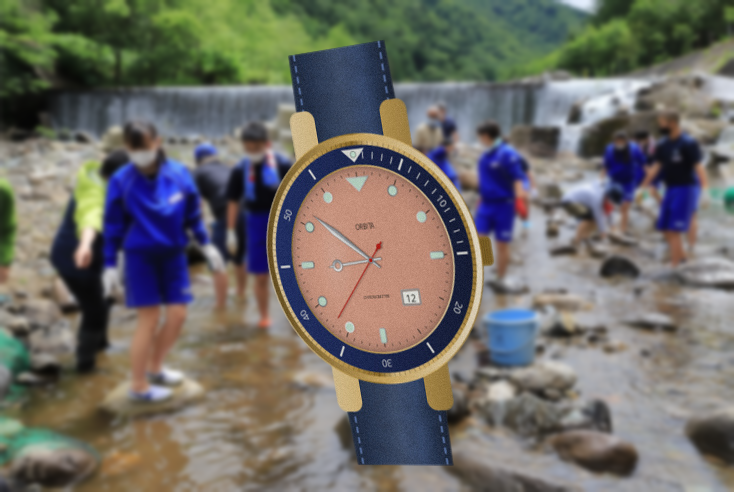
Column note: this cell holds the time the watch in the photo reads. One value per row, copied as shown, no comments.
8:51:37
